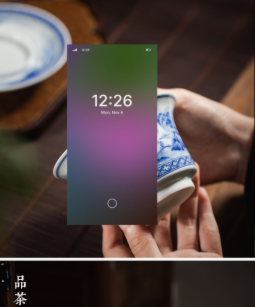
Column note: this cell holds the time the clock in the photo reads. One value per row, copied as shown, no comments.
12:26
